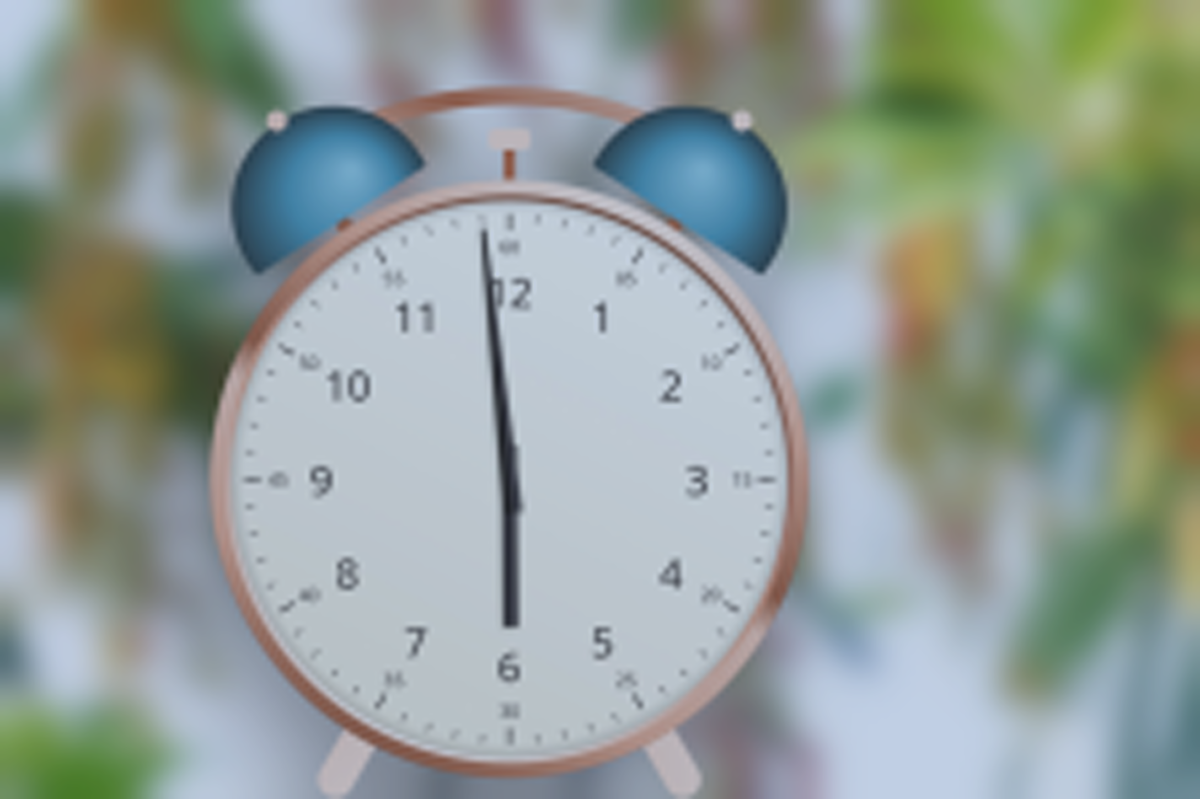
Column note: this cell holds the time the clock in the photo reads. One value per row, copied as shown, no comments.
5:59
